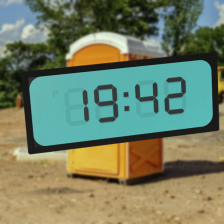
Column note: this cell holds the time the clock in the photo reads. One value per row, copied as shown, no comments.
19:42
